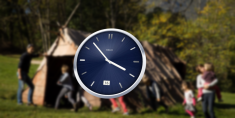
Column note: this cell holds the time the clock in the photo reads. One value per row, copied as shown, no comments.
3:53
